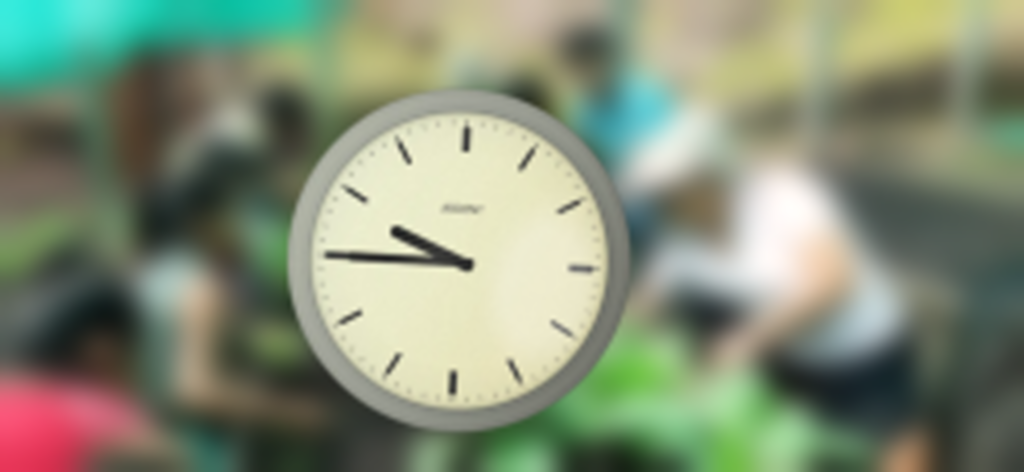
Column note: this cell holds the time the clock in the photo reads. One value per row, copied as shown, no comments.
9:45
